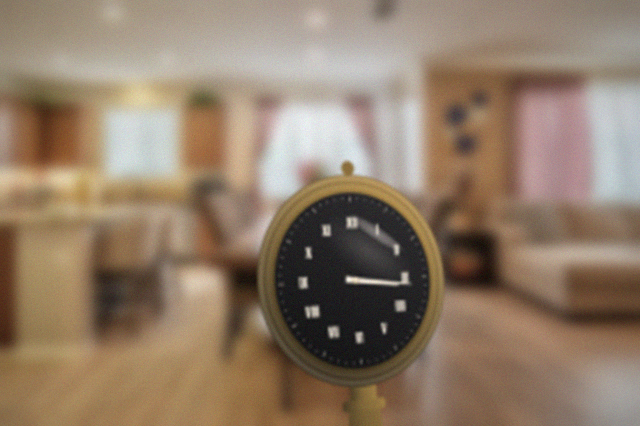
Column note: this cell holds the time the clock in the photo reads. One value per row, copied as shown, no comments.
3:16
